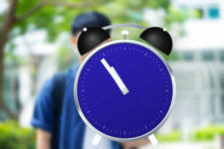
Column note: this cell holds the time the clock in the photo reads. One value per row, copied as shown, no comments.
10:54
